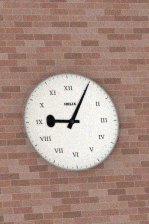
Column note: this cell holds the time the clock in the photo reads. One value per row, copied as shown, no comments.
9:05
